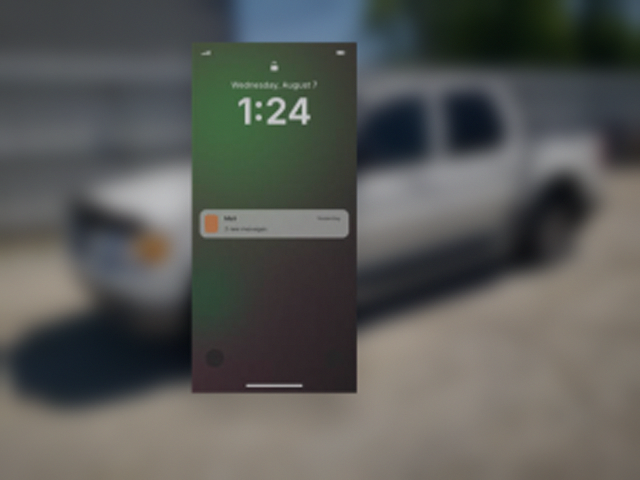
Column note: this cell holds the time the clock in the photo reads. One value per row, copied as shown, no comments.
1:24
